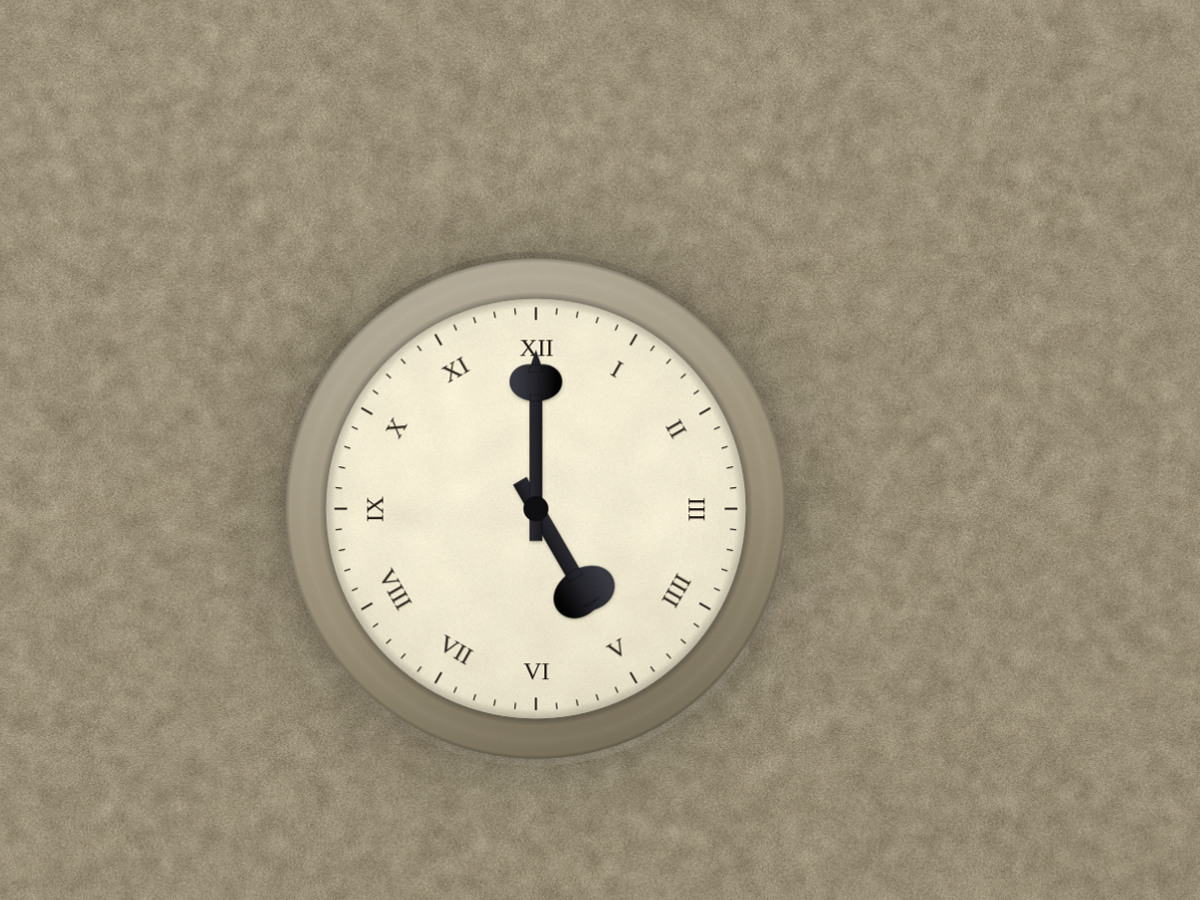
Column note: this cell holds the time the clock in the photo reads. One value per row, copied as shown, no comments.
5:00
